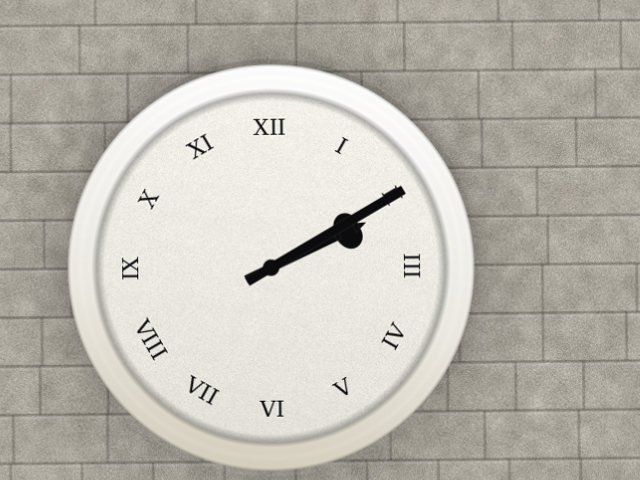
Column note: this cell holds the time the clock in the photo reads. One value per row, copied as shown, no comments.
2:10
